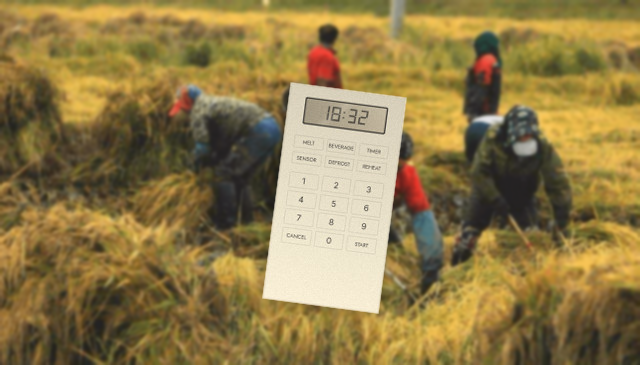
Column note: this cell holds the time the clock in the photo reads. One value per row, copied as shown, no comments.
18:32
